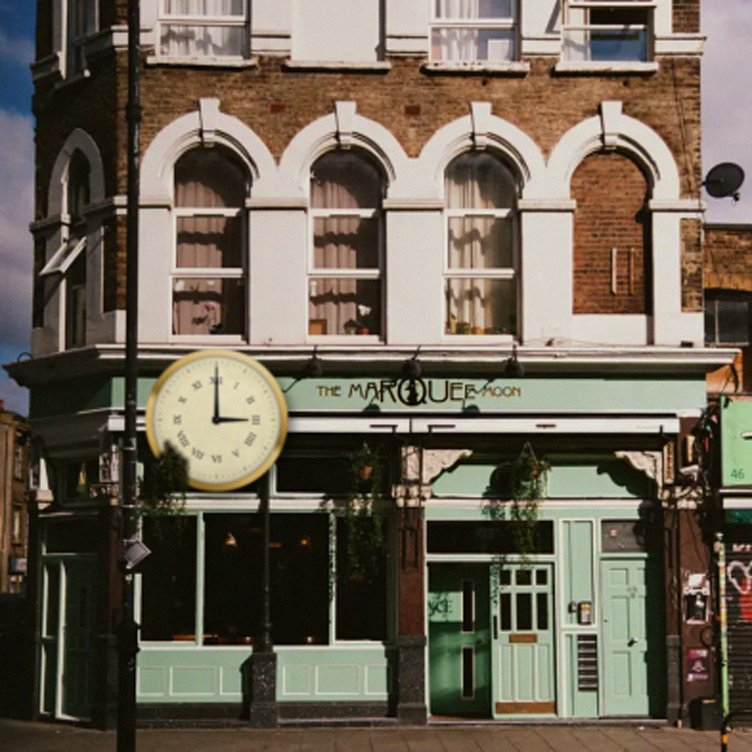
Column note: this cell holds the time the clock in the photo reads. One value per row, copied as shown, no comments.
3:00
